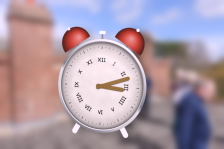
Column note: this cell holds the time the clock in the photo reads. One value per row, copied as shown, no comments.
3:12
